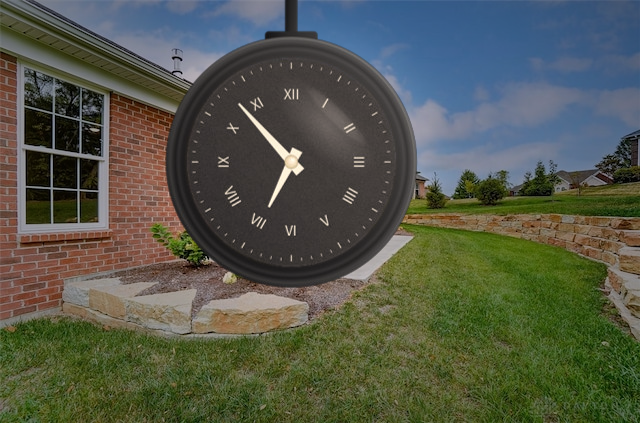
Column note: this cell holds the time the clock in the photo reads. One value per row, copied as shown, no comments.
6:53
